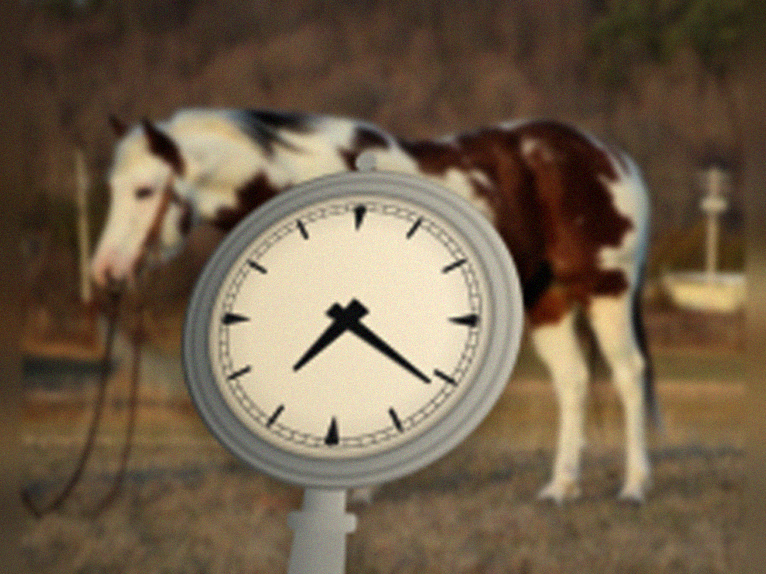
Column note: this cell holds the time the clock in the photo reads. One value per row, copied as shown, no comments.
7:21
